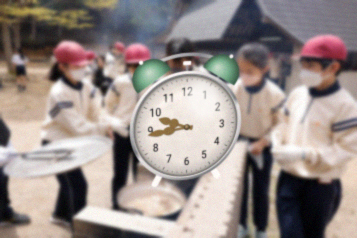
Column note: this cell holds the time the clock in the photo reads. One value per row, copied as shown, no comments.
9:44
